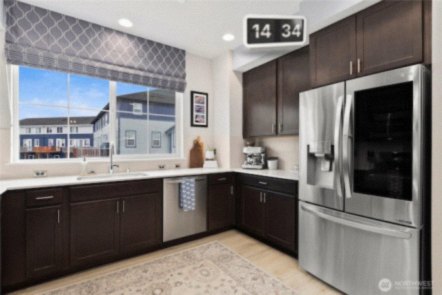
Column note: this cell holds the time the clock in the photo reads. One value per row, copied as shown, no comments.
14:34
